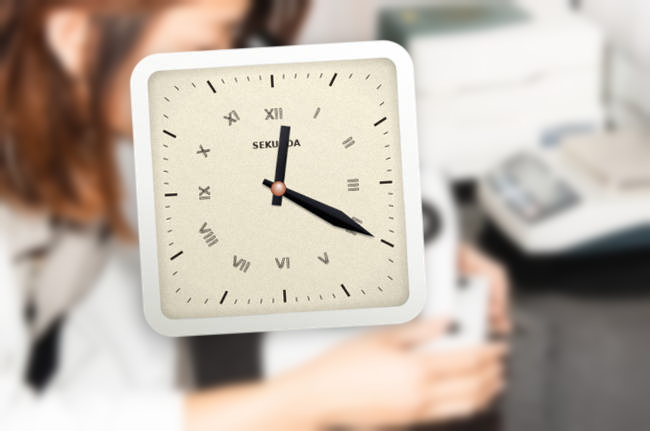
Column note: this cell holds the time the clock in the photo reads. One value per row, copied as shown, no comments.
12:20
